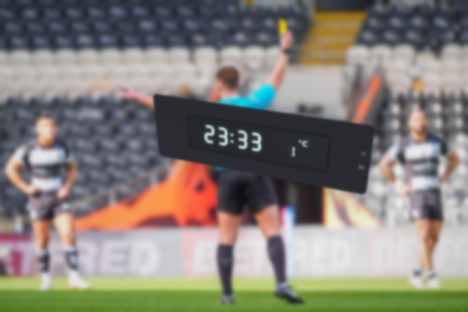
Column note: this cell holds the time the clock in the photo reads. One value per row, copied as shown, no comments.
23:33
